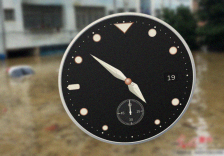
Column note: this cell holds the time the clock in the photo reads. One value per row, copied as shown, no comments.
4:52
